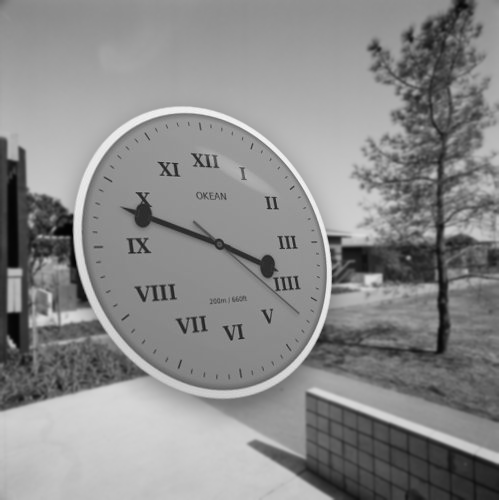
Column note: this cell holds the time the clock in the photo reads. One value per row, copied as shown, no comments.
3:48:22
